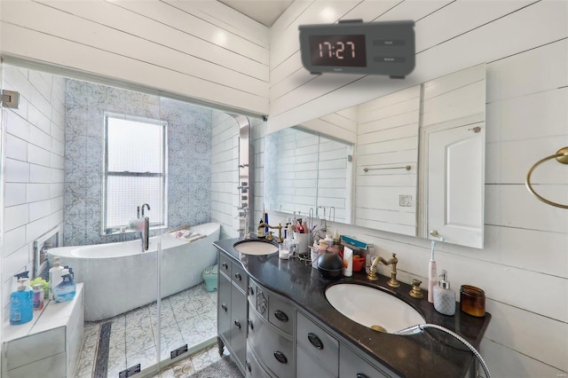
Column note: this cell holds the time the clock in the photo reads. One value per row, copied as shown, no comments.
17:27
